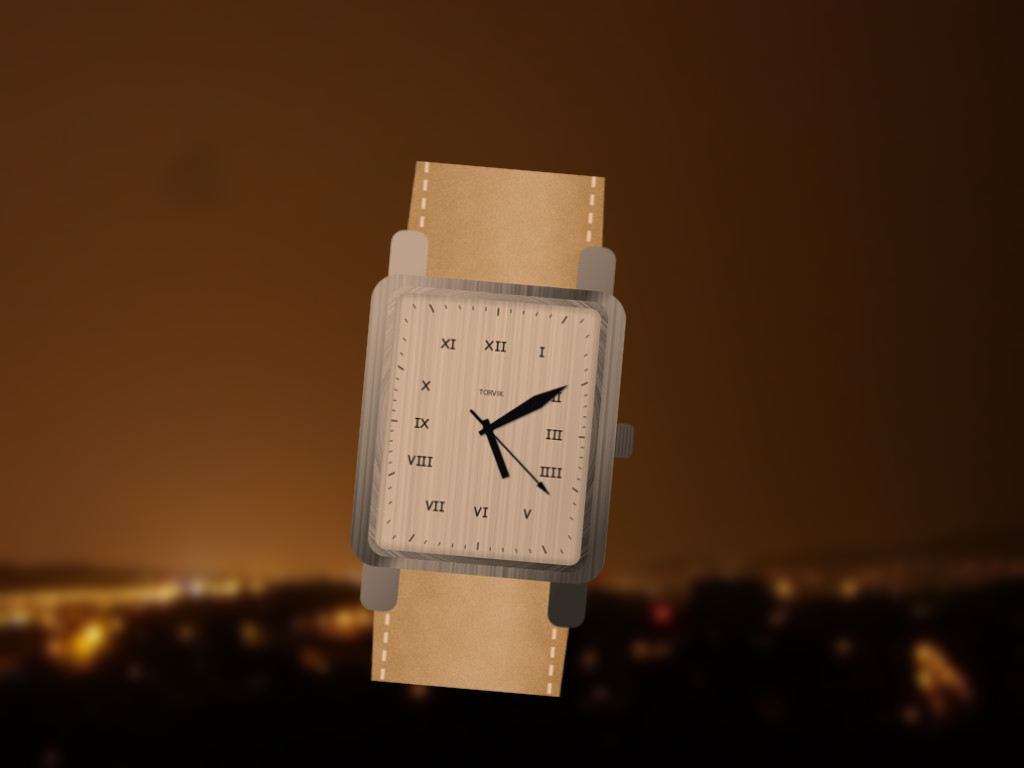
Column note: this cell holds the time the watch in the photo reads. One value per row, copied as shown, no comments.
5:09:22
